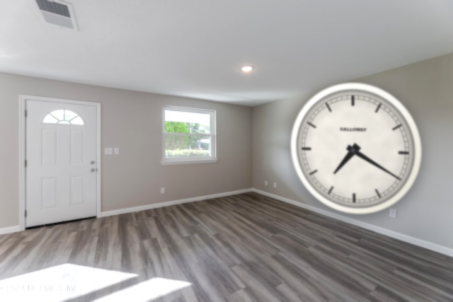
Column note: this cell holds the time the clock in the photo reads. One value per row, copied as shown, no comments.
7:20
